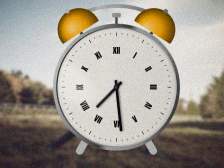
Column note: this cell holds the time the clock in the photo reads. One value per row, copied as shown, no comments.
7:29
